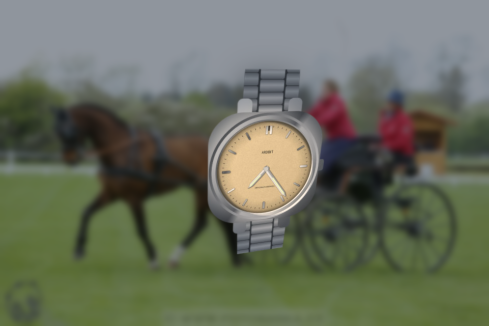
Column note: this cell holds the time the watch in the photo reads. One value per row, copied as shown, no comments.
7:24
